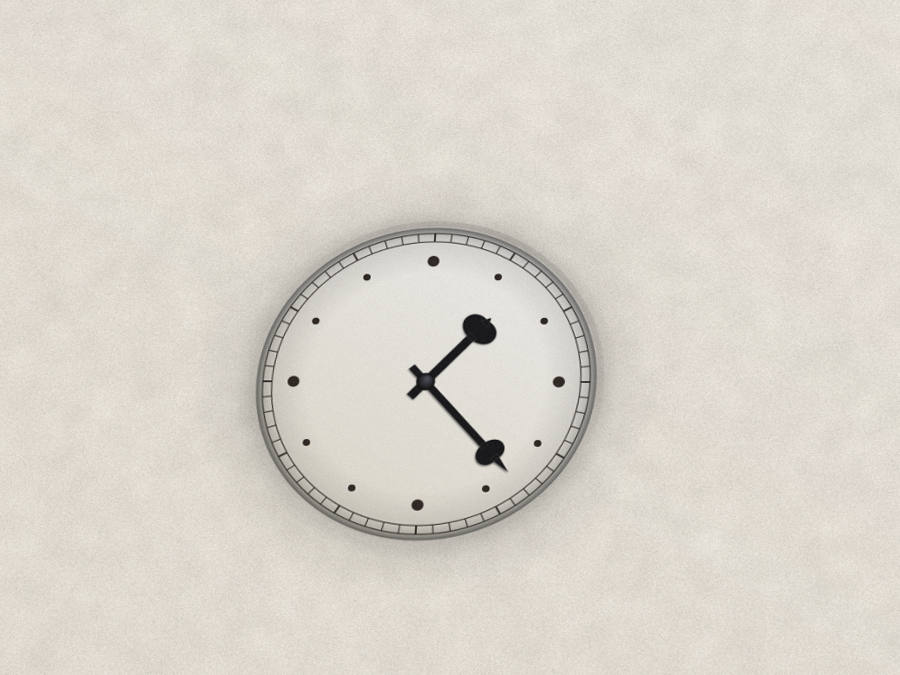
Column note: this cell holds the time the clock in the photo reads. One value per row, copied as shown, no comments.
1:23
